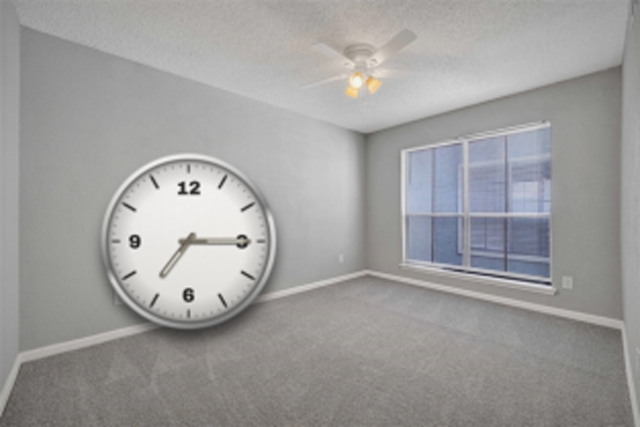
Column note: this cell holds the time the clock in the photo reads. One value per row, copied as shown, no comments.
7:15
